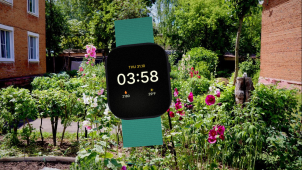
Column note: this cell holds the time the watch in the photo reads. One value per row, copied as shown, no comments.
3:58
